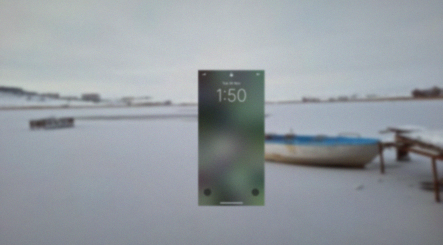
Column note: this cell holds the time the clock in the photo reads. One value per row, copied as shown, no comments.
1:50
